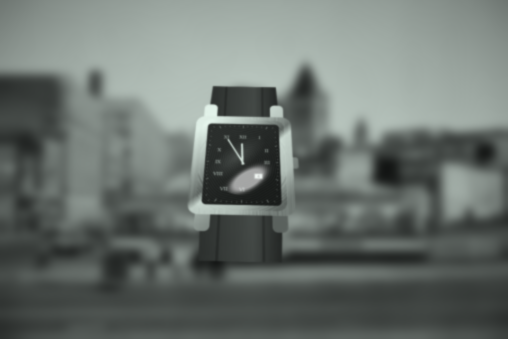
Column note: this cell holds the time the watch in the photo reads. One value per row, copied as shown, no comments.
11:55
